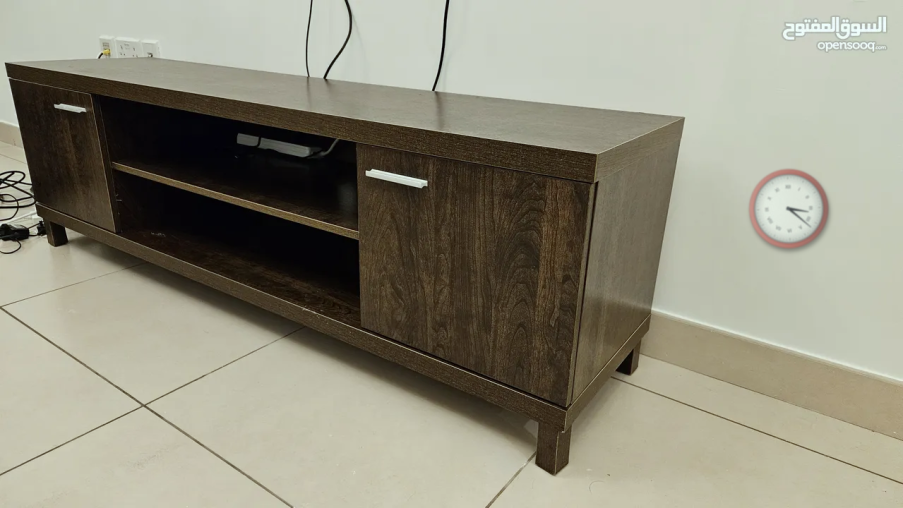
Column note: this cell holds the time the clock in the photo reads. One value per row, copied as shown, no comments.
3:22
